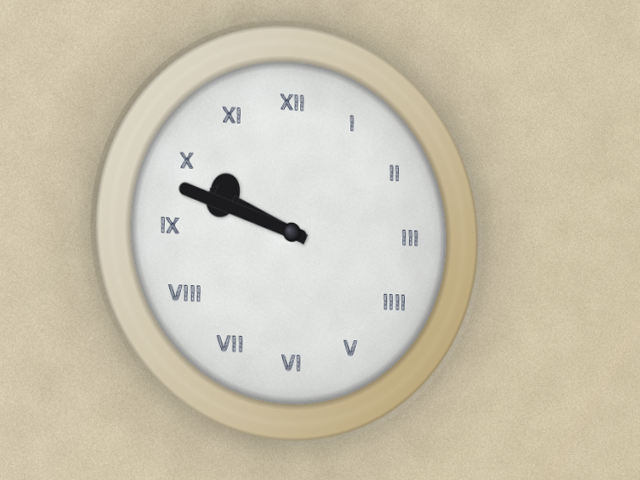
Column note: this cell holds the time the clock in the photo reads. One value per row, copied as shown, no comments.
9:48
